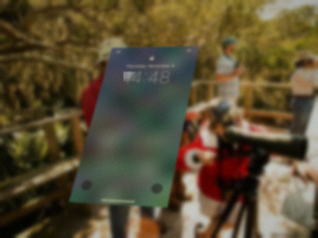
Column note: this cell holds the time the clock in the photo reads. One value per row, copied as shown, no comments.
14:48
